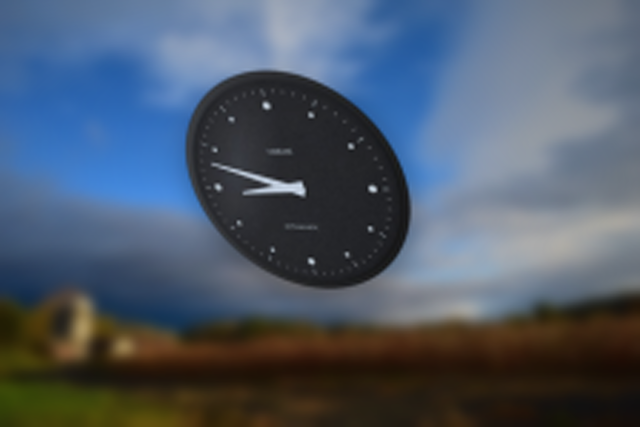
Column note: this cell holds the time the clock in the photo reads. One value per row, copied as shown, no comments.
8:48
